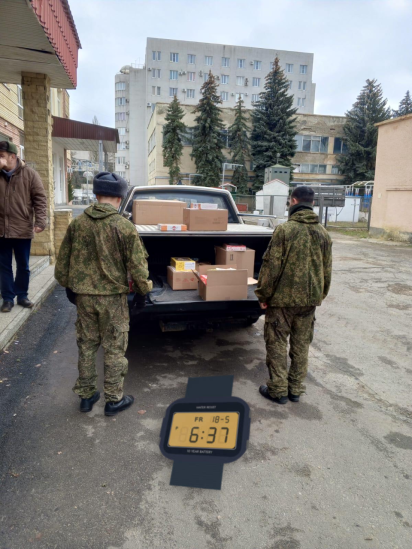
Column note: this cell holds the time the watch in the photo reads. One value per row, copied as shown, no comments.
6:37
